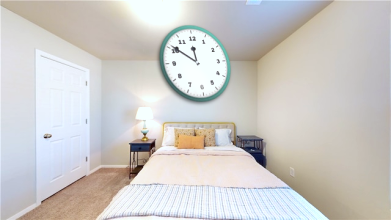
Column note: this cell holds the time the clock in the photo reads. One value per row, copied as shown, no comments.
11:51
